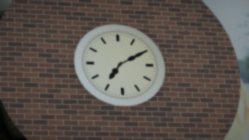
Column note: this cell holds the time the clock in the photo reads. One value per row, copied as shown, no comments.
7:10
